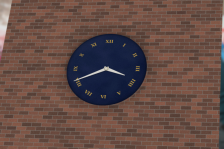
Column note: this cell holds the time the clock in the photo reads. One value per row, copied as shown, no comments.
3:41
